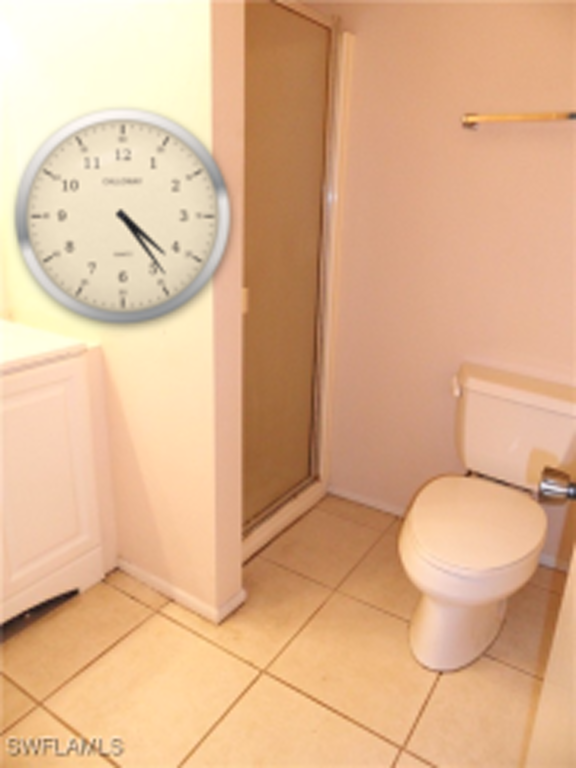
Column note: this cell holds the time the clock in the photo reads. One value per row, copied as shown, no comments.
4:24
